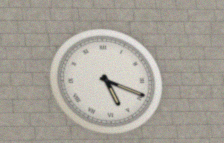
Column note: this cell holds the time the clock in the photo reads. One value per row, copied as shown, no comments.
5:19
